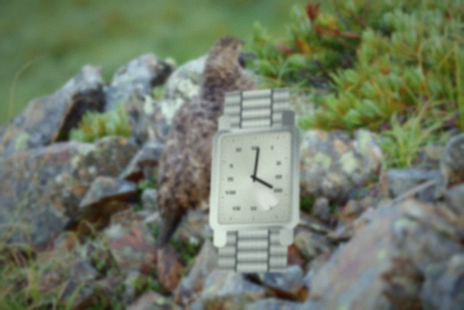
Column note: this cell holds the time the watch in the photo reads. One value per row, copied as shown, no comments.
4:01
